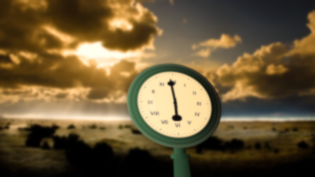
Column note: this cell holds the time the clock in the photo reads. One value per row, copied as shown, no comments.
5:59
